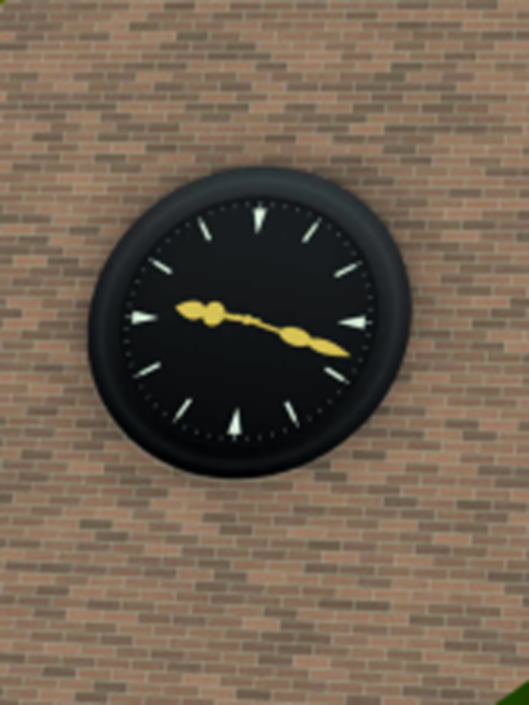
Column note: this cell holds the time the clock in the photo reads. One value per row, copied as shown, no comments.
9:18
